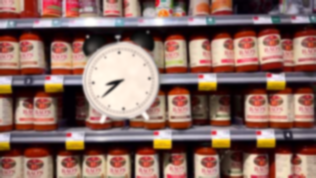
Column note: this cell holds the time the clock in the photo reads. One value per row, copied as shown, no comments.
8:39
